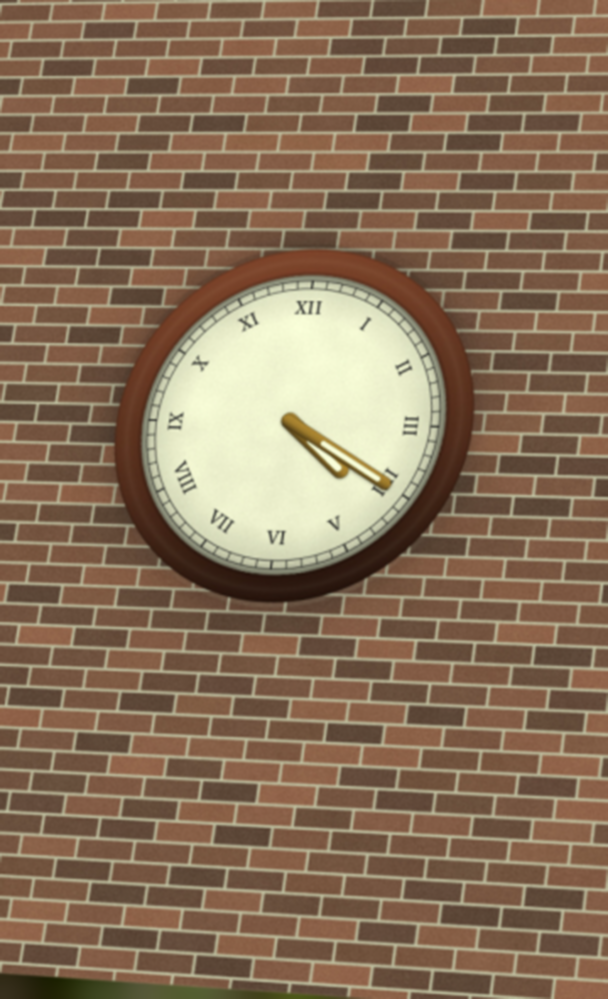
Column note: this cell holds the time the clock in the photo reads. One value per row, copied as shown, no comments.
4:20
